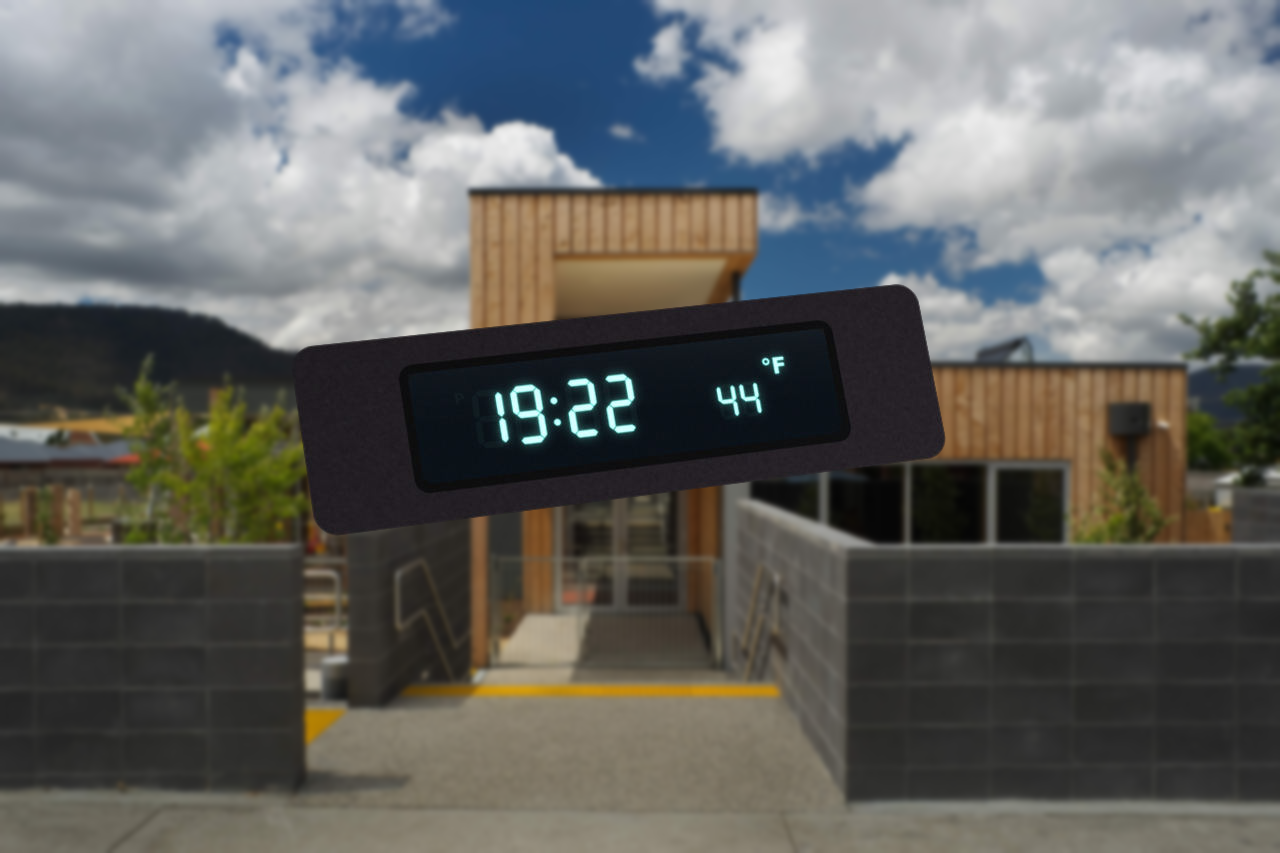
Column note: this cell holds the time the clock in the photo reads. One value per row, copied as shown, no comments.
19:22
